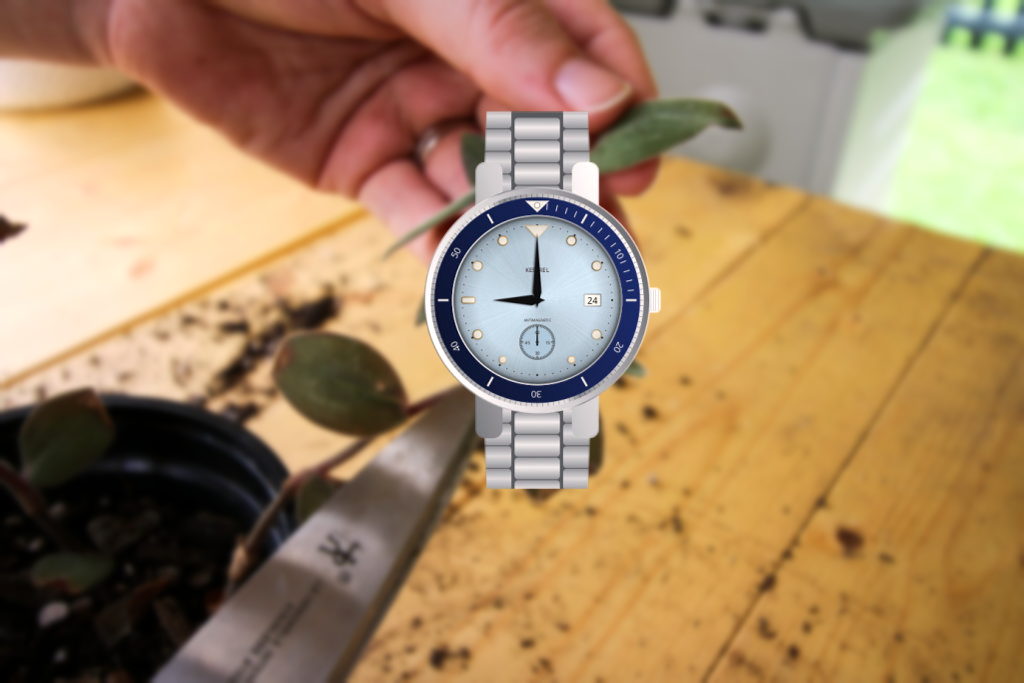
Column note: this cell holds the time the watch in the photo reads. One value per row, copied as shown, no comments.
9:00
